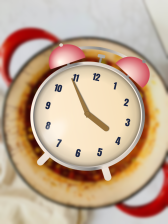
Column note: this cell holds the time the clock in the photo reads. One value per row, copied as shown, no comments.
3:54
